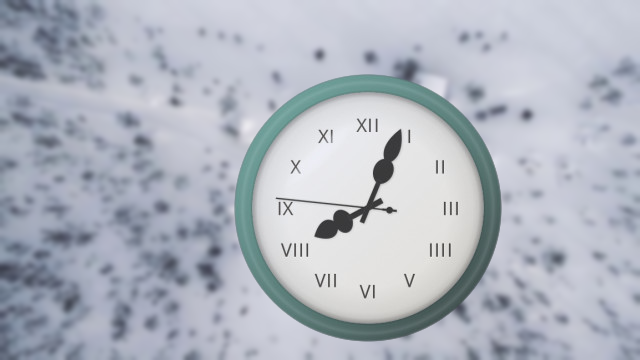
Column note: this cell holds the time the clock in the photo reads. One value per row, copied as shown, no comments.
8:03:46
